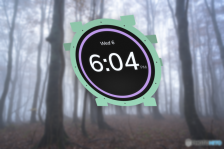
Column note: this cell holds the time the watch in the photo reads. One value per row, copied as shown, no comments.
6:04
